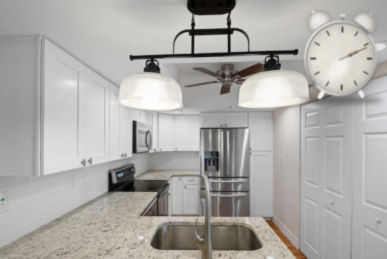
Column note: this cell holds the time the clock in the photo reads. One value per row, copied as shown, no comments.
2:11
